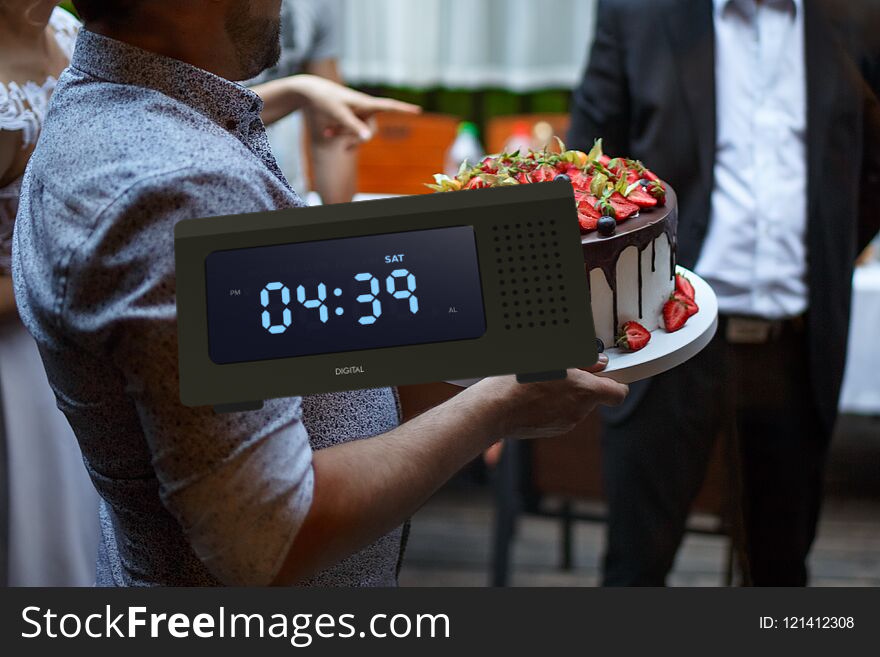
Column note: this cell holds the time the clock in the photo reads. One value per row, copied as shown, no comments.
4:39
